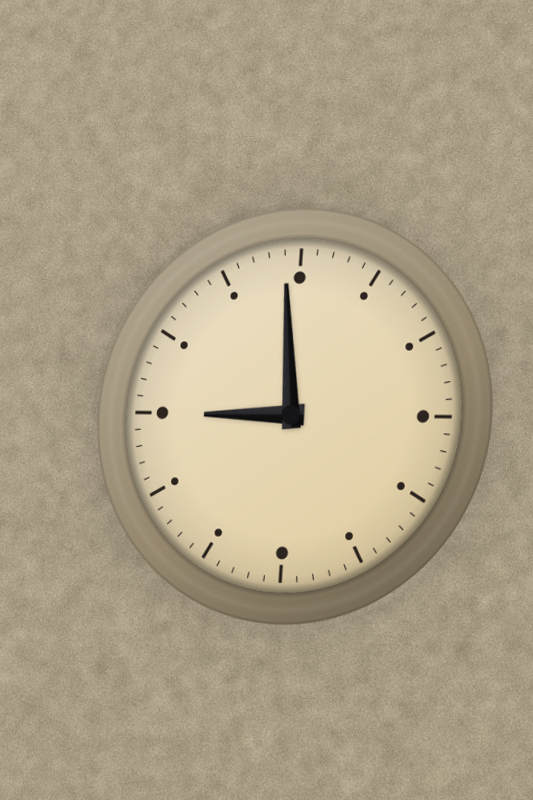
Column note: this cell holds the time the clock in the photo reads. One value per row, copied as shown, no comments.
8:59
